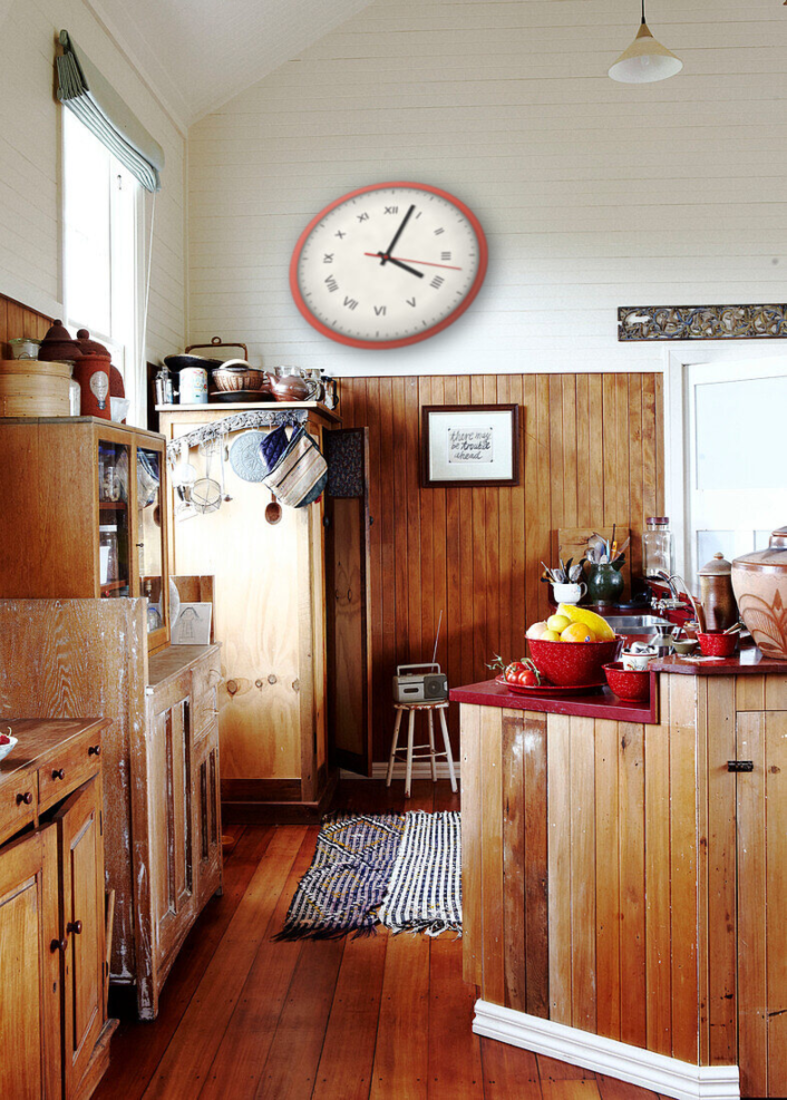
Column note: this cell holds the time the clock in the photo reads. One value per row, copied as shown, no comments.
4:03:17
